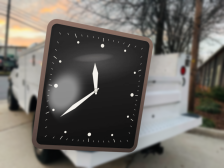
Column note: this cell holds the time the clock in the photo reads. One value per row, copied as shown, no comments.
11:38
